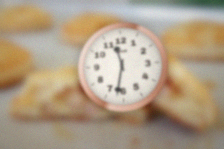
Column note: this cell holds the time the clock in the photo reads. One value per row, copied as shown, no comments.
11:32
